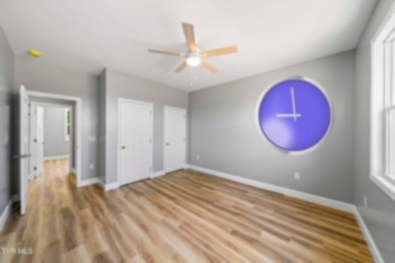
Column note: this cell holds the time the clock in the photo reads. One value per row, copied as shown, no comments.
8:59
